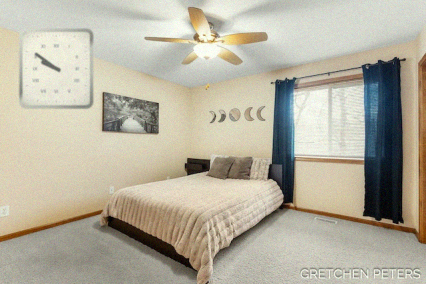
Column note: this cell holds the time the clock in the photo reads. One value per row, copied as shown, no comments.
9:51
